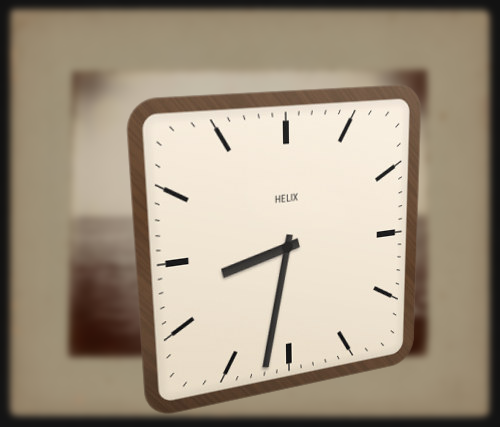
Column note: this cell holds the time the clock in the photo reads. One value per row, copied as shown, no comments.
8:32
